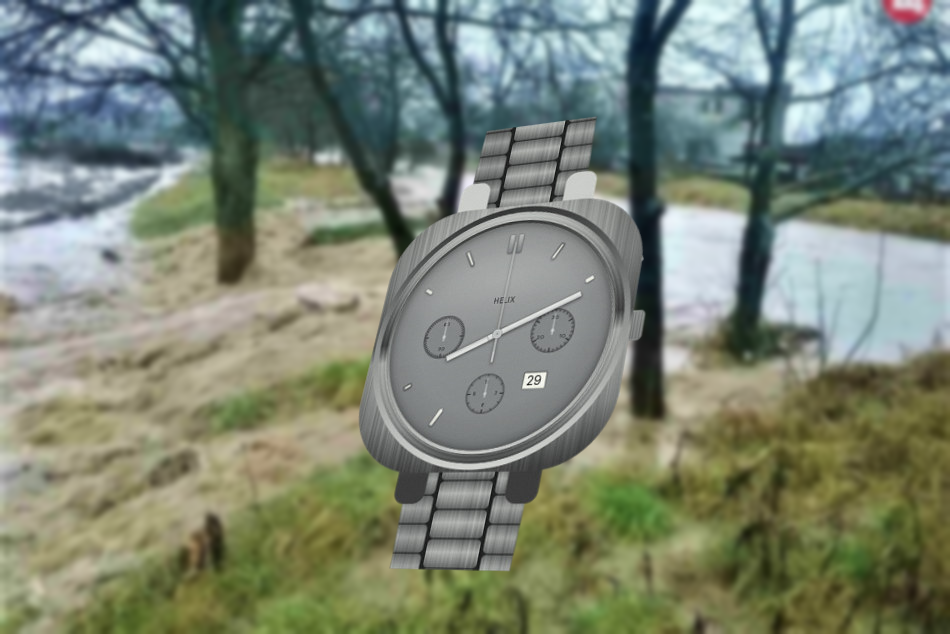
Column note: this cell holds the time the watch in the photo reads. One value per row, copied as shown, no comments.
8:11
